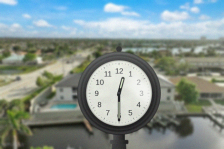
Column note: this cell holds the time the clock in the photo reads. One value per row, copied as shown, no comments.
12:30
